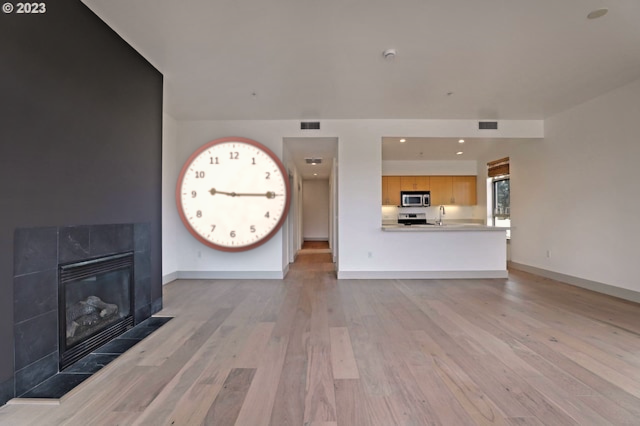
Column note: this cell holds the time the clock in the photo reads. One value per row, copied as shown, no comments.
9:15
